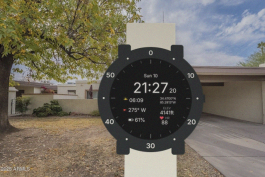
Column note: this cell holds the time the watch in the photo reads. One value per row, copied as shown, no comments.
21:27
